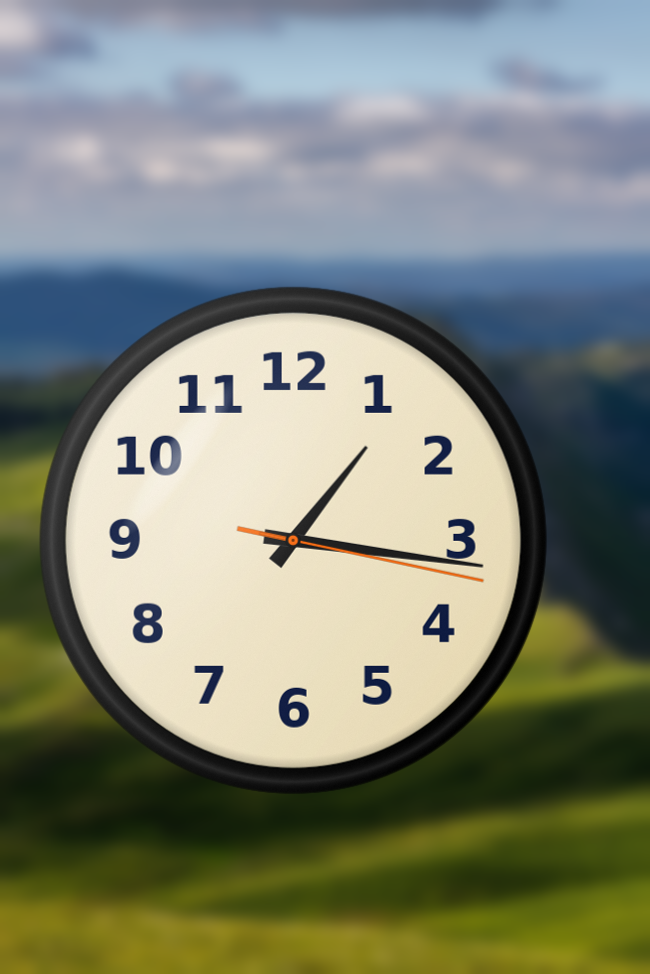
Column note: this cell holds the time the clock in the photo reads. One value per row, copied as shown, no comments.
1:16:17
